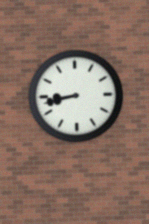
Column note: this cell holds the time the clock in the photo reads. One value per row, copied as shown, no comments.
8:43
